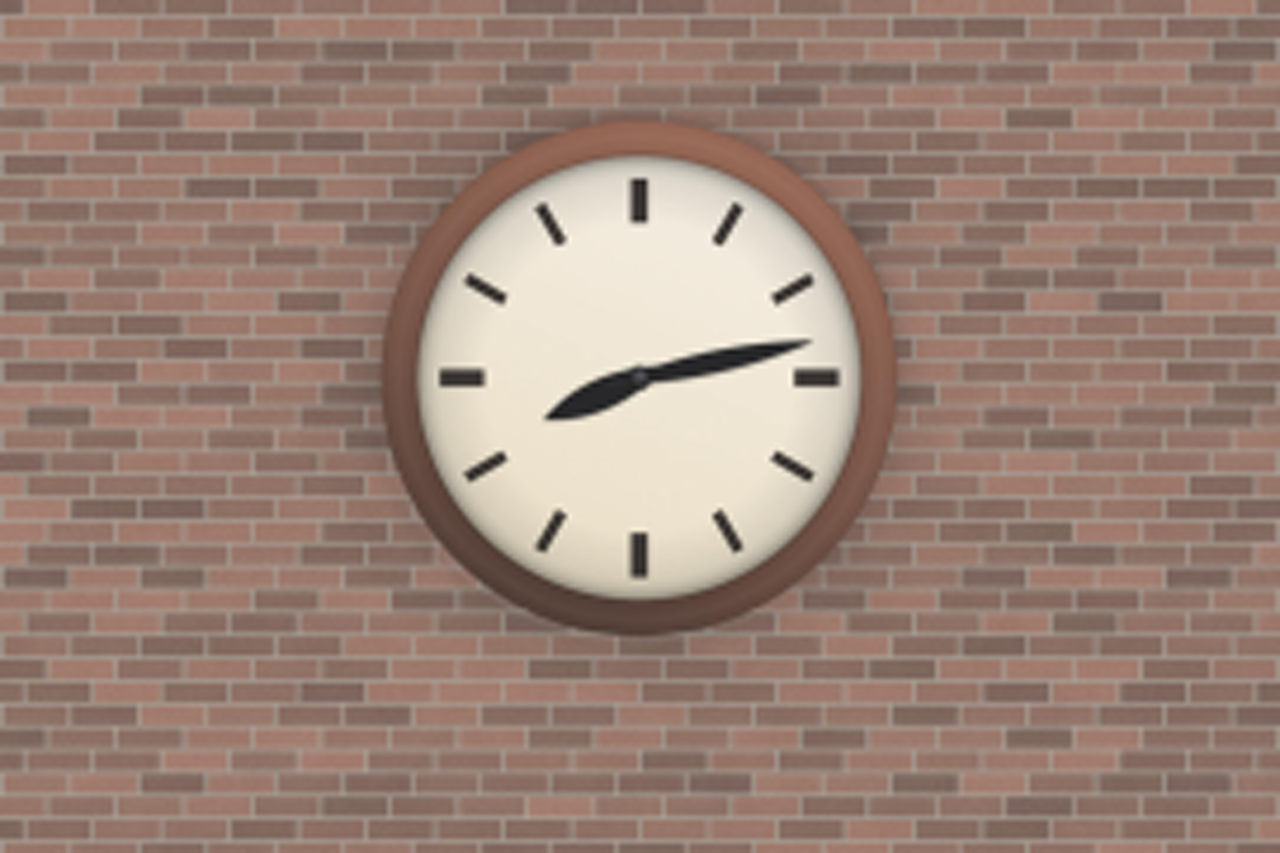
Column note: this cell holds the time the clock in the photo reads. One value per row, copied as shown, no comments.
8:13
